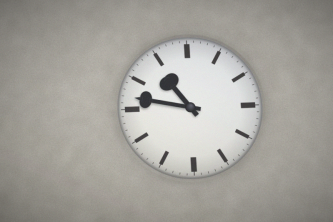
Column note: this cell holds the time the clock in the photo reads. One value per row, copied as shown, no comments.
10:47
